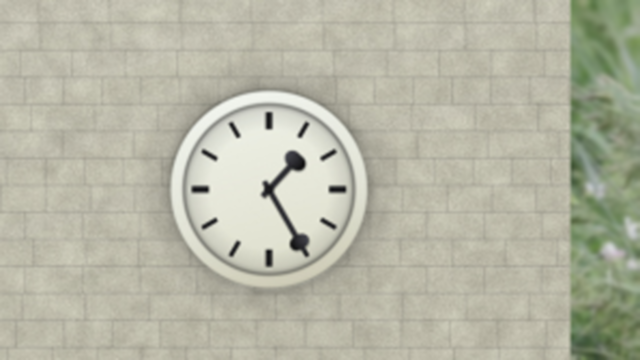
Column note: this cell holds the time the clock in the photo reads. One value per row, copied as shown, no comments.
1:25
